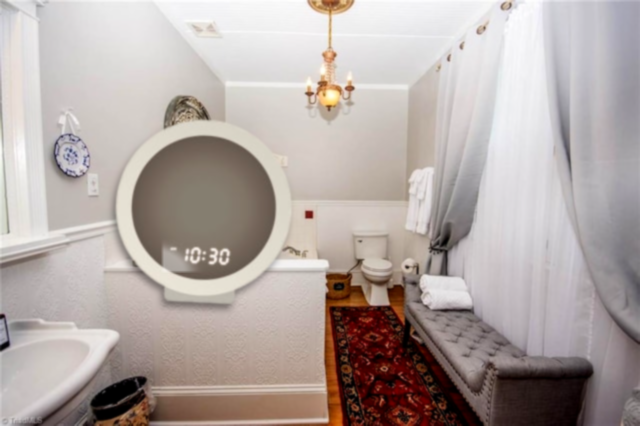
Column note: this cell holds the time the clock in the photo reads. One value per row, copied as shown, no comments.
10:30
